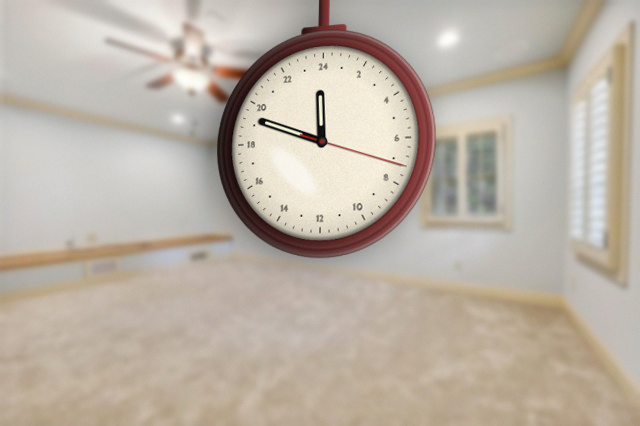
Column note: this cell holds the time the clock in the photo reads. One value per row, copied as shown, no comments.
23:48:18
